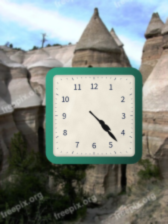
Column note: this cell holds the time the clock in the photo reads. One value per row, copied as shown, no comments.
4:23
